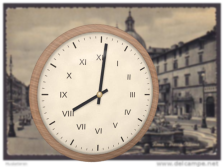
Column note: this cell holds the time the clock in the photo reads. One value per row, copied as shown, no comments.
8:01
